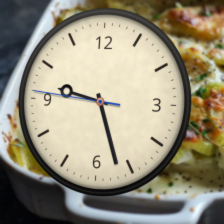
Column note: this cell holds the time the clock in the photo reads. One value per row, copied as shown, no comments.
9:26:46
